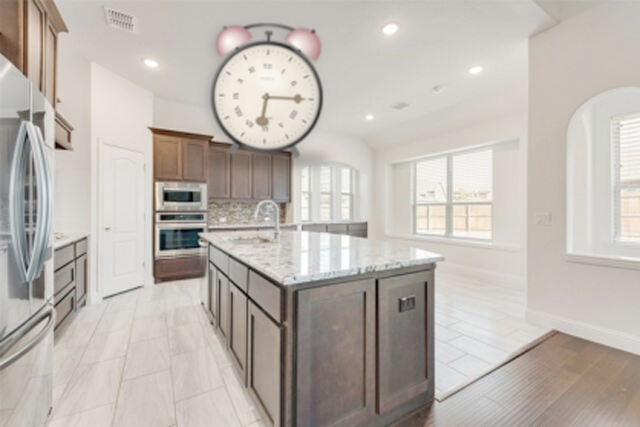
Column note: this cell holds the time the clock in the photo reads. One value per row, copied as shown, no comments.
6:15
